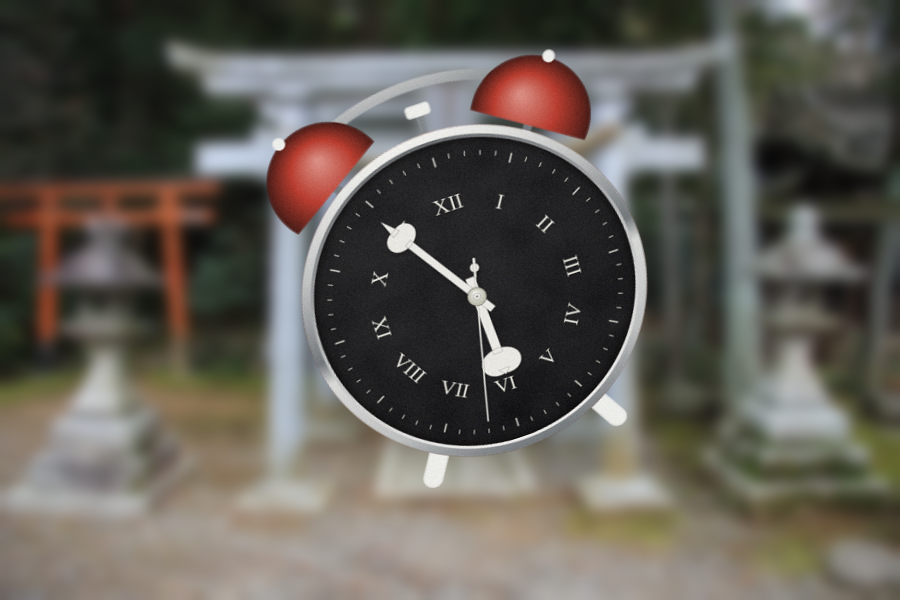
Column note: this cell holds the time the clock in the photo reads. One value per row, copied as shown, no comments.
5:54:32
